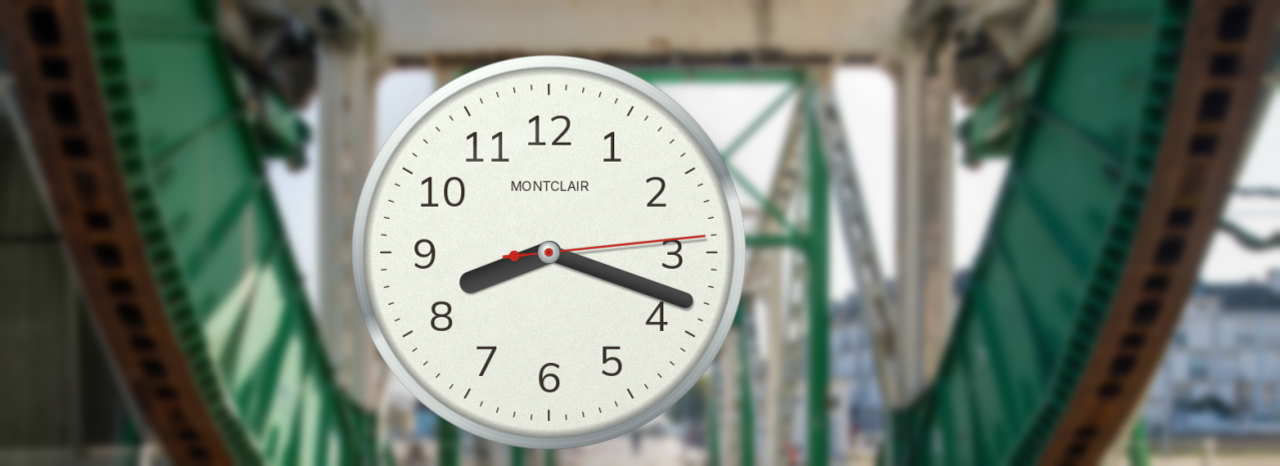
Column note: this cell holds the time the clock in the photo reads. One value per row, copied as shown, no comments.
8:18:14
